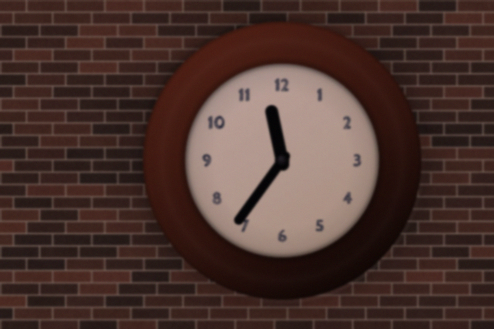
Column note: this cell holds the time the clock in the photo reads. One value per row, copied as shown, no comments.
11:36
